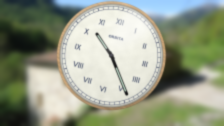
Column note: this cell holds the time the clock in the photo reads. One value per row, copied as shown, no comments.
10:24
